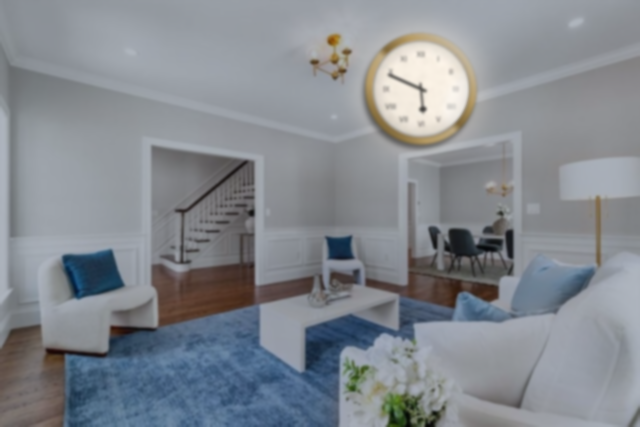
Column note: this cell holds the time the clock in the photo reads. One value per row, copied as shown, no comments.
5:49
